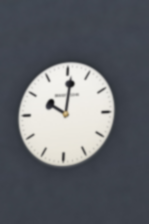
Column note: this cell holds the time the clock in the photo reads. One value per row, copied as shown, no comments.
10:01
